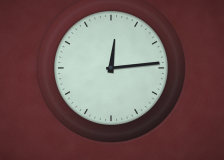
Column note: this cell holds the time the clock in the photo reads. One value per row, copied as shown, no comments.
12:14
